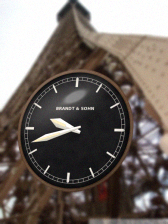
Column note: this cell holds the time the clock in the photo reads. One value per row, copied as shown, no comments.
9:42
